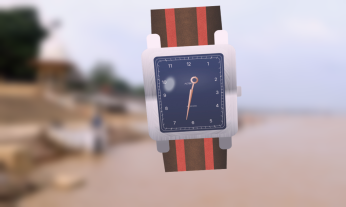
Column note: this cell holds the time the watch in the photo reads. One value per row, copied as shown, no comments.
12:32
